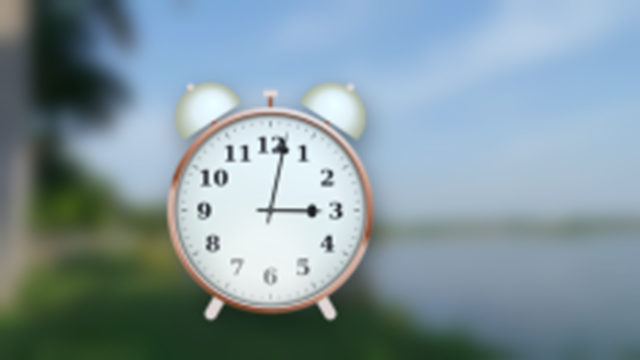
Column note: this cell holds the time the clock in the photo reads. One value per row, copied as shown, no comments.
3:02
